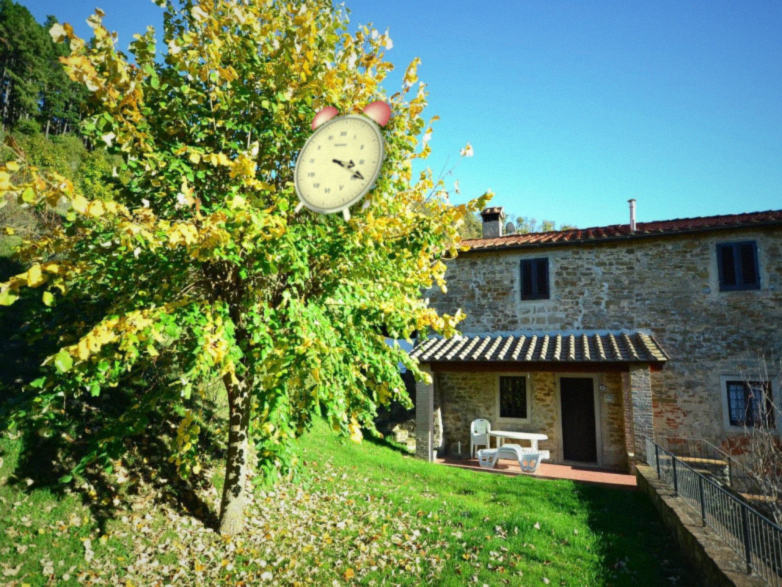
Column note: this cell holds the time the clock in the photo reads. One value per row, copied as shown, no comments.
3:19
